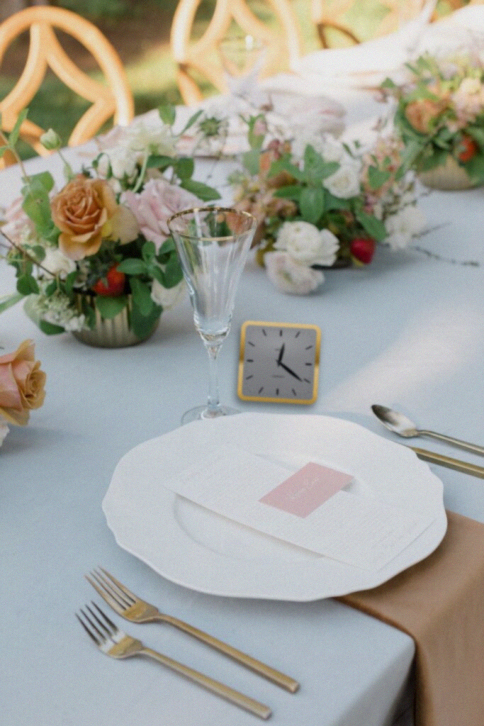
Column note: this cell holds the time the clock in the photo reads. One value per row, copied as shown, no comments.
12:21
